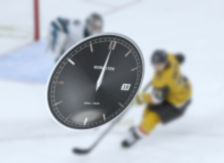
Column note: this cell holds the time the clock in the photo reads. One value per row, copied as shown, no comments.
12:00
